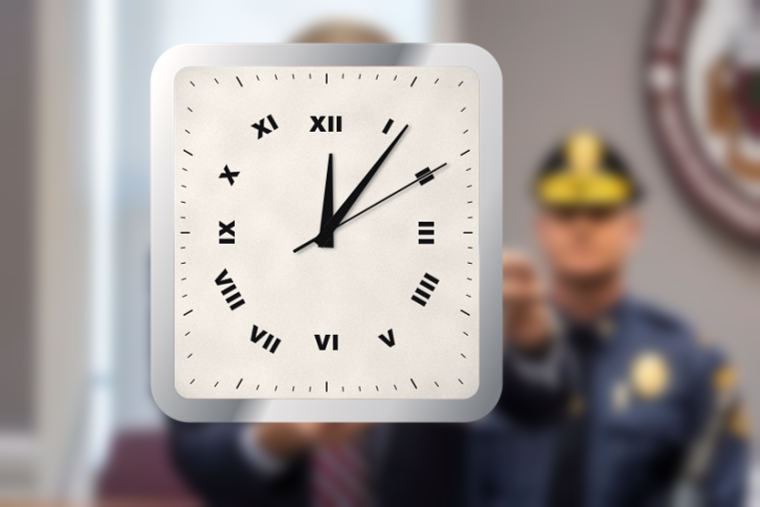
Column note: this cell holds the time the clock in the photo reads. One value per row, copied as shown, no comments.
12:06:10
